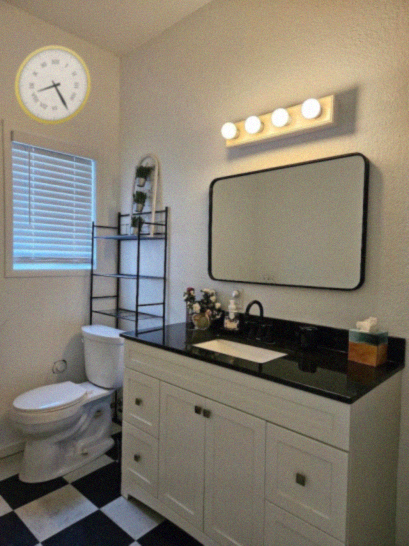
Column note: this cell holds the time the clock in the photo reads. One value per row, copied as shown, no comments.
8:25
